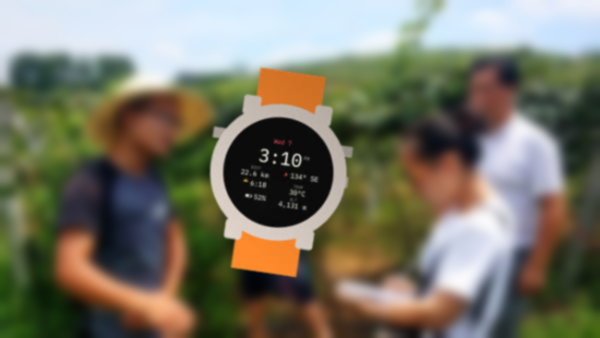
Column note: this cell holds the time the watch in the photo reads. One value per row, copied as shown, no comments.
3:10
